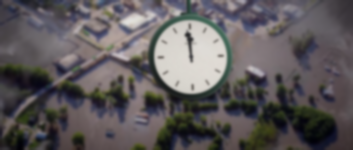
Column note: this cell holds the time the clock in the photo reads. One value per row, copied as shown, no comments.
11:59
